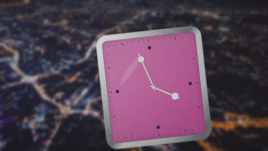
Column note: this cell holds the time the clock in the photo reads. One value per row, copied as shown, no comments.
3:57
